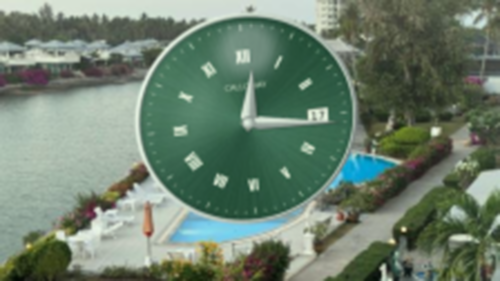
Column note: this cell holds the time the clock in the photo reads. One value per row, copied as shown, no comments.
12:16
